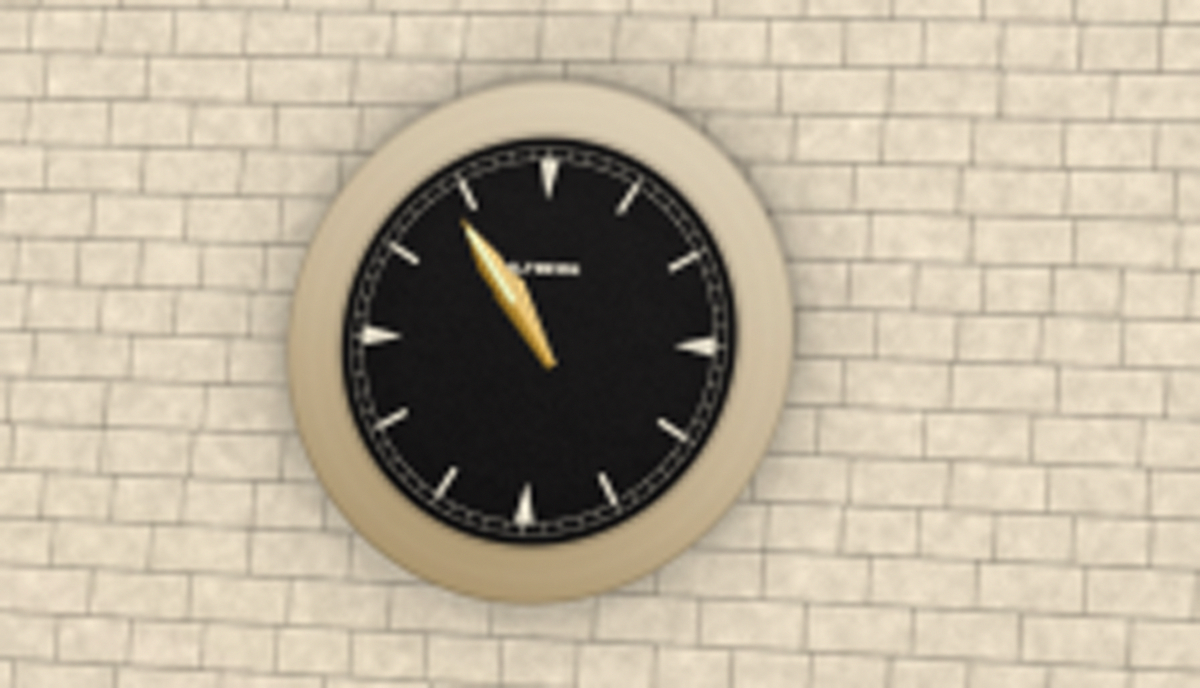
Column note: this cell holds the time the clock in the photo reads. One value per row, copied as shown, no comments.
10:54
